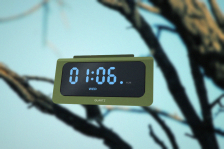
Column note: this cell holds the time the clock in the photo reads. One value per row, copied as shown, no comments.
1:06
